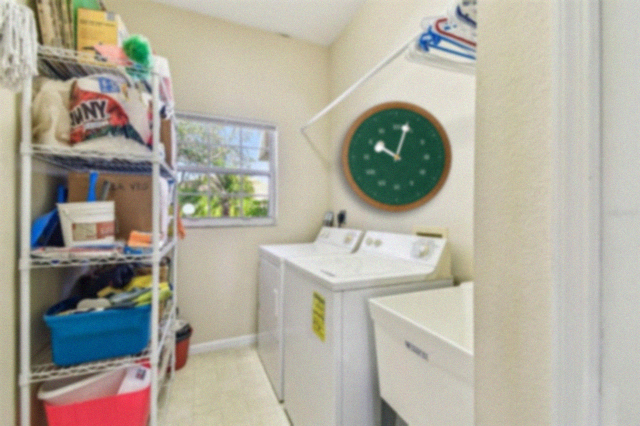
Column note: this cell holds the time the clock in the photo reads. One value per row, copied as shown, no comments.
10:03
